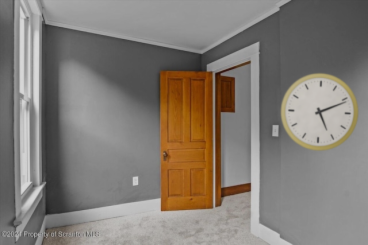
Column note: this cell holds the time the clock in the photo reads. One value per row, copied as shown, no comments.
5:11
